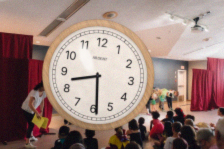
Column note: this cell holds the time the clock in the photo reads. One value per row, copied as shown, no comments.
8:29
